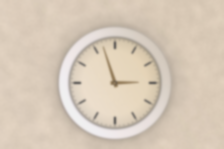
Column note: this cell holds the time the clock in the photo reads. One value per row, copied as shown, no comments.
2:57
